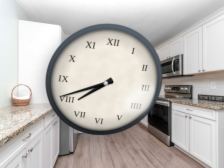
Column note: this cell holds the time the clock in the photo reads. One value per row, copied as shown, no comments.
7:41
